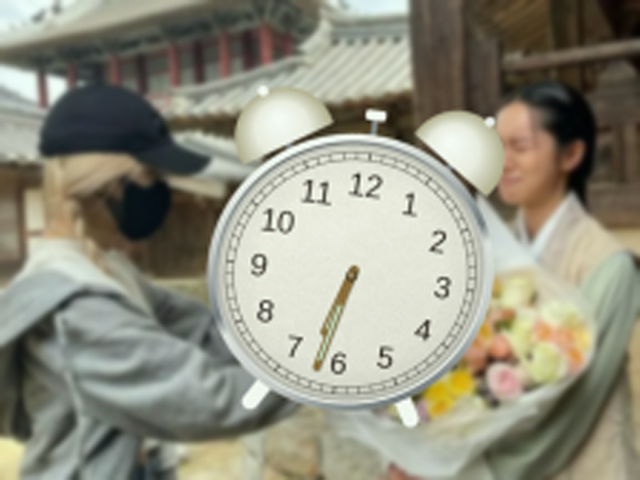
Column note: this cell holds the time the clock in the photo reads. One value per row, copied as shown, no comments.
6:32
